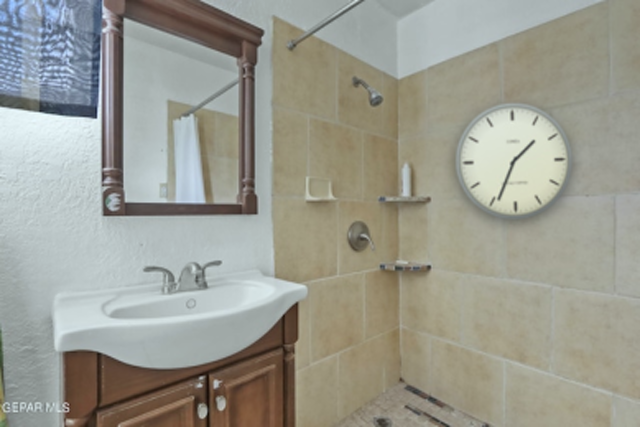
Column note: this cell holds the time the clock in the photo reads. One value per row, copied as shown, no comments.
1:34
